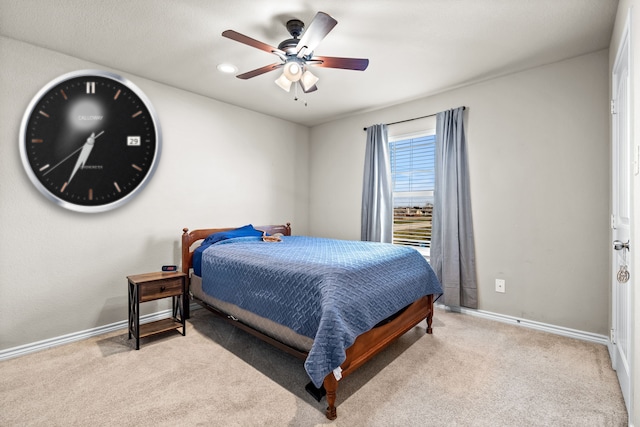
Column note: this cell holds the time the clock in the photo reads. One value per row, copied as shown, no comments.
6:34:39
